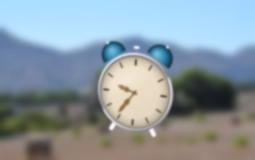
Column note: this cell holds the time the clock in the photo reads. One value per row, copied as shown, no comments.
9:36
